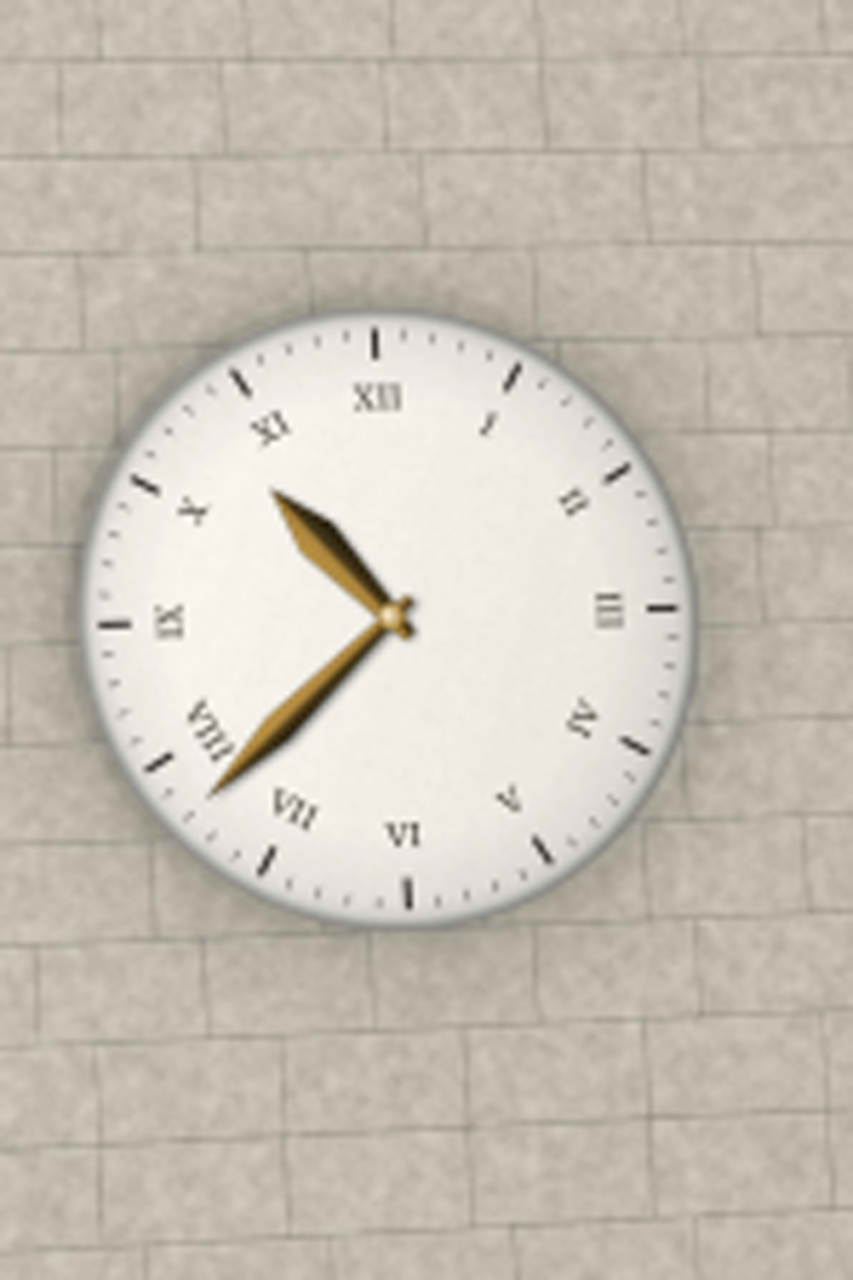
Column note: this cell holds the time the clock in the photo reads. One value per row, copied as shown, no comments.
10:38
